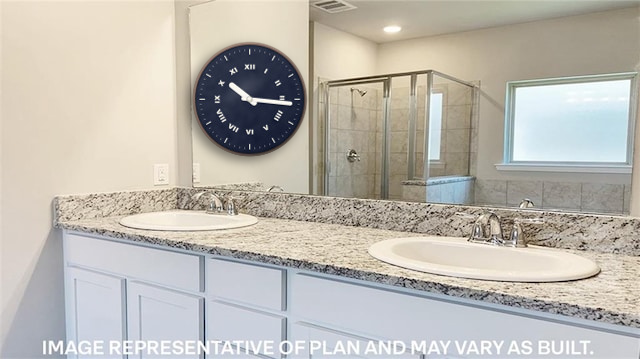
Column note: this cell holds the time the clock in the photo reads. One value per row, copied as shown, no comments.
10:16
